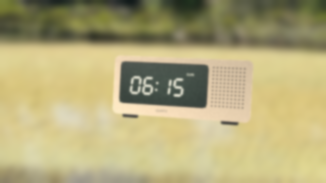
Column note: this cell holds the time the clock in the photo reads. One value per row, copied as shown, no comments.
6:15
